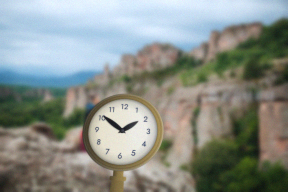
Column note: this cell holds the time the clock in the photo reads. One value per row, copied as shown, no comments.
1:51
